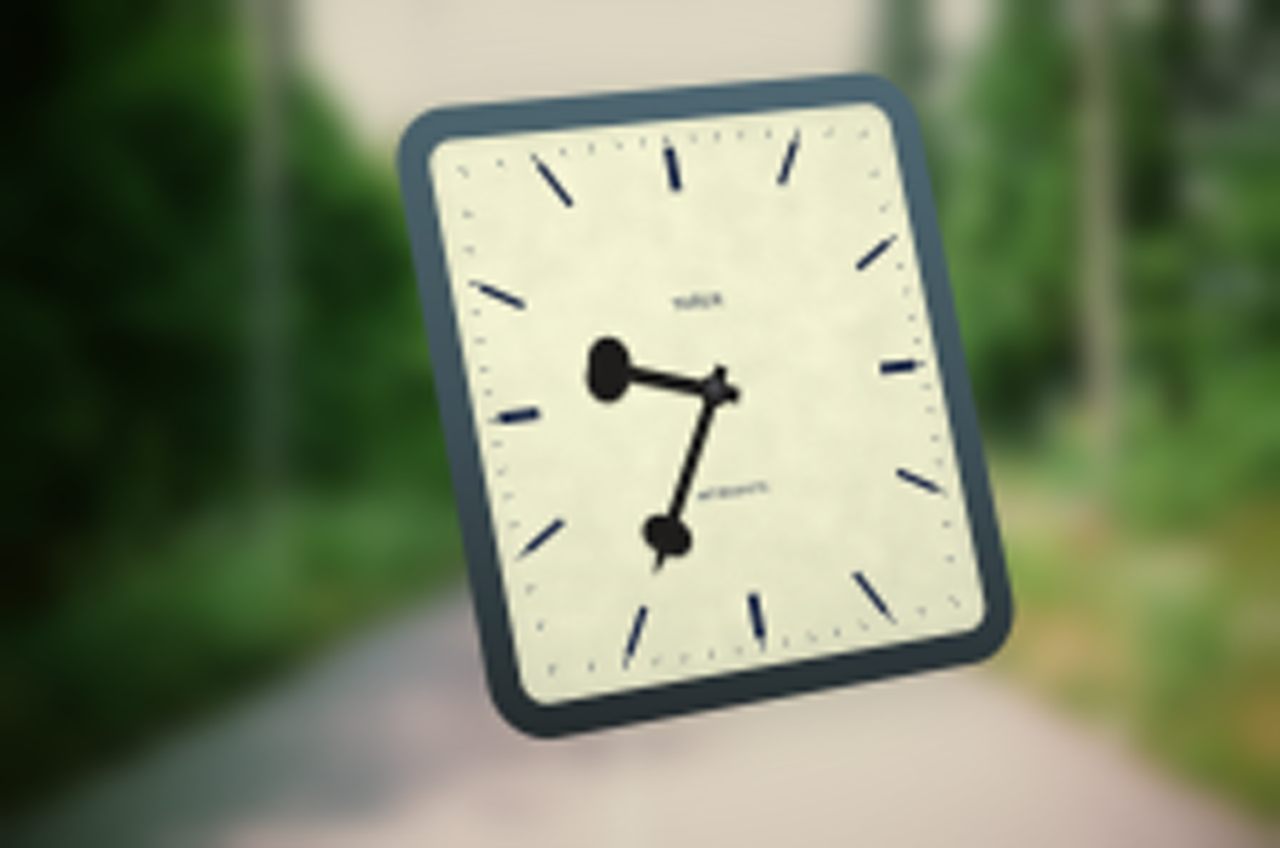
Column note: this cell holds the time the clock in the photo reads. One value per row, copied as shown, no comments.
9:35
